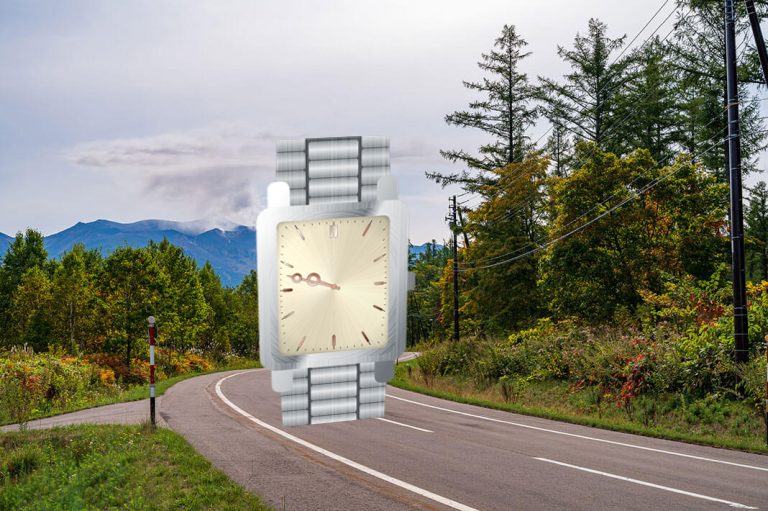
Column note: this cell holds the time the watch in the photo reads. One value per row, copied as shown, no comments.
9:48
